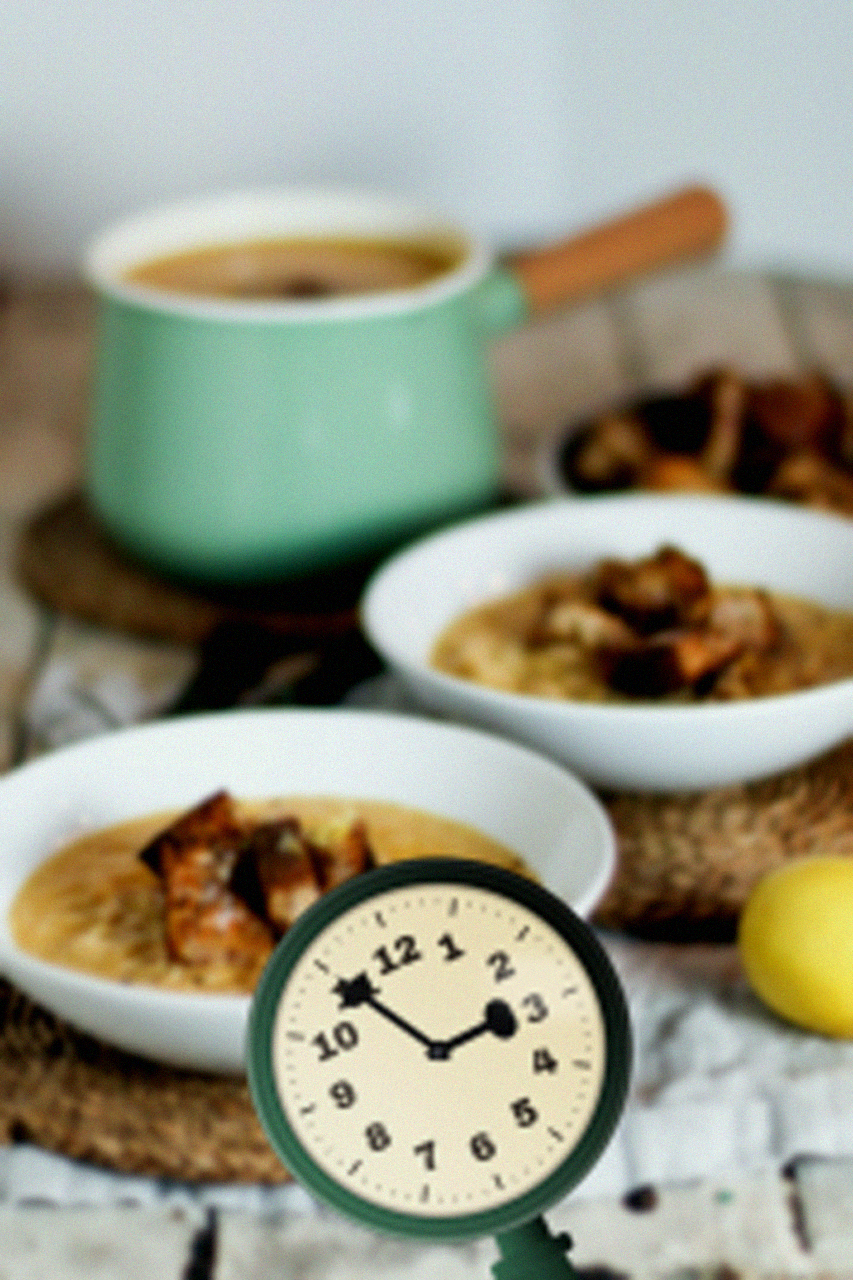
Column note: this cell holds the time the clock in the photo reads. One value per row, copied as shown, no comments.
2:55
